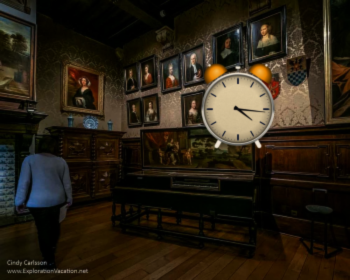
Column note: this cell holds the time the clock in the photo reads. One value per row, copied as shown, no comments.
4:16
